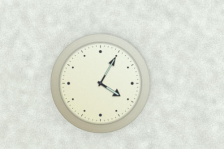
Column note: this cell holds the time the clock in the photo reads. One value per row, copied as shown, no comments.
4:05
